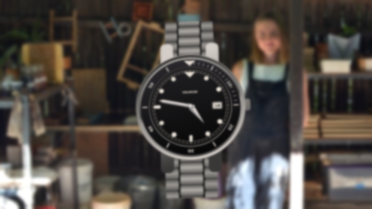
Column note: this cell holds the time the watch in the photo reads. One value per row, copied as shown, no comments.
4:47
